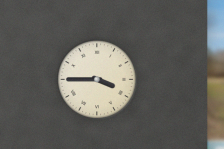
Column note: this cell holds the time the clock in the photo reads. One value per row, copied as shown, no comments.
3:45
